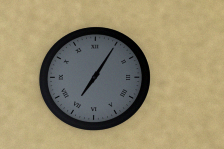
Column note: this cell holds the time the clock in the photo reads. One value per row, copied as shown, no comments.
7:05
